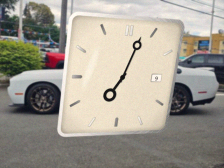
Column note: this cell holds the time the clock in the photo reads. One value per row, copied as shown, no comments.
7:03
